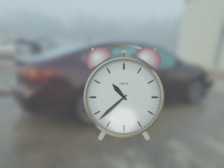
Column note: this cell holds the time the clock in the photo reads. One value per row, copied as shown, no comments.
10:38
